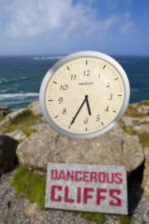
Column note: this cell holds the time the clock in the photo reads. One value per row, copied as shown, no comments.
5:35
